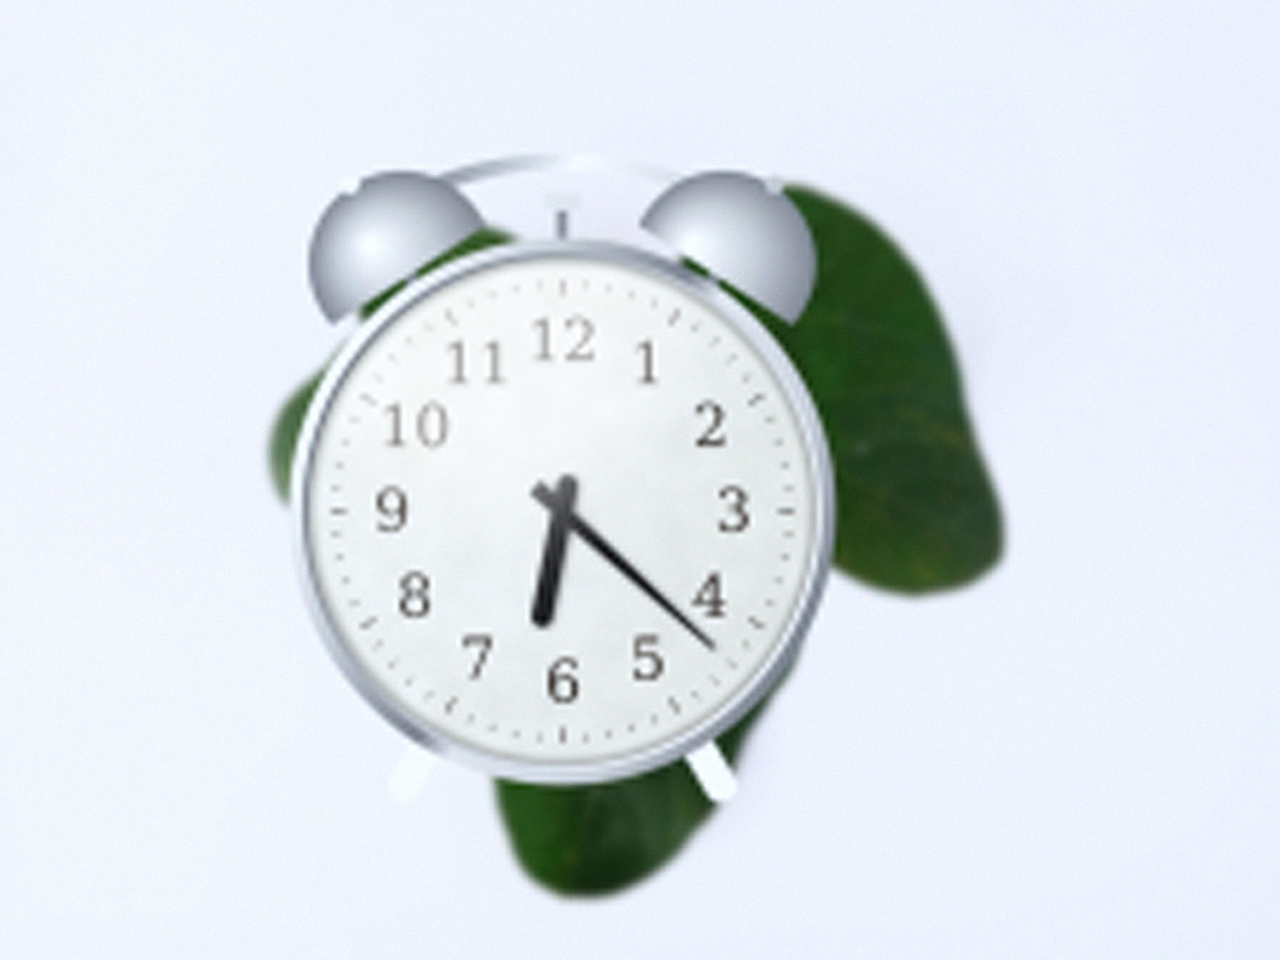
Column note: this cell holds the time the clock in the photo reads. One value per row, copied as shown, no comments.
6:22
